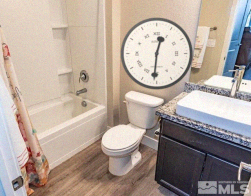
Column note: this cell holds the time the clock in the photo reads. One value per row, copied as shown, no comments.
12:31
